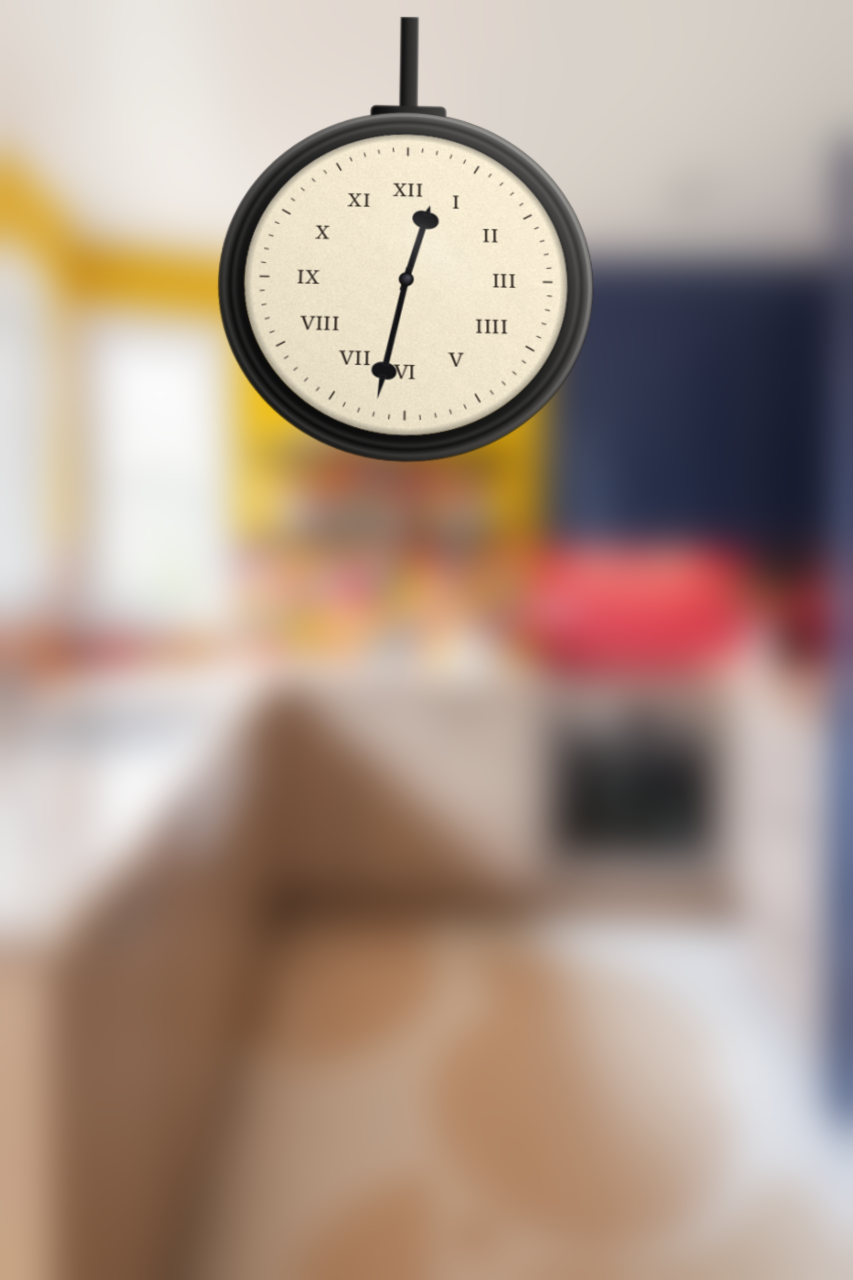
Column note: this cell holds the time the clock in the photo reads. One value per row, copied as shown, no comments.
12:32
